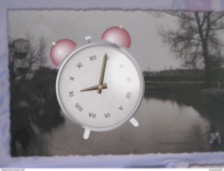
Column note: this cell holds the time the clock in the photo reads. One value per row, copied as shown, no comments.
9:04
